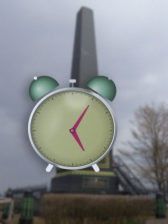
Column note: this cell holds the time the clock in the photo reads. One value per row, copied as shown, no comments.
5:05
